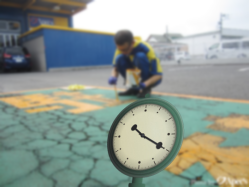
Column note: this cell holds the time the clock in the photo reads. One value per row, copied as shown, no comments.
10:20
